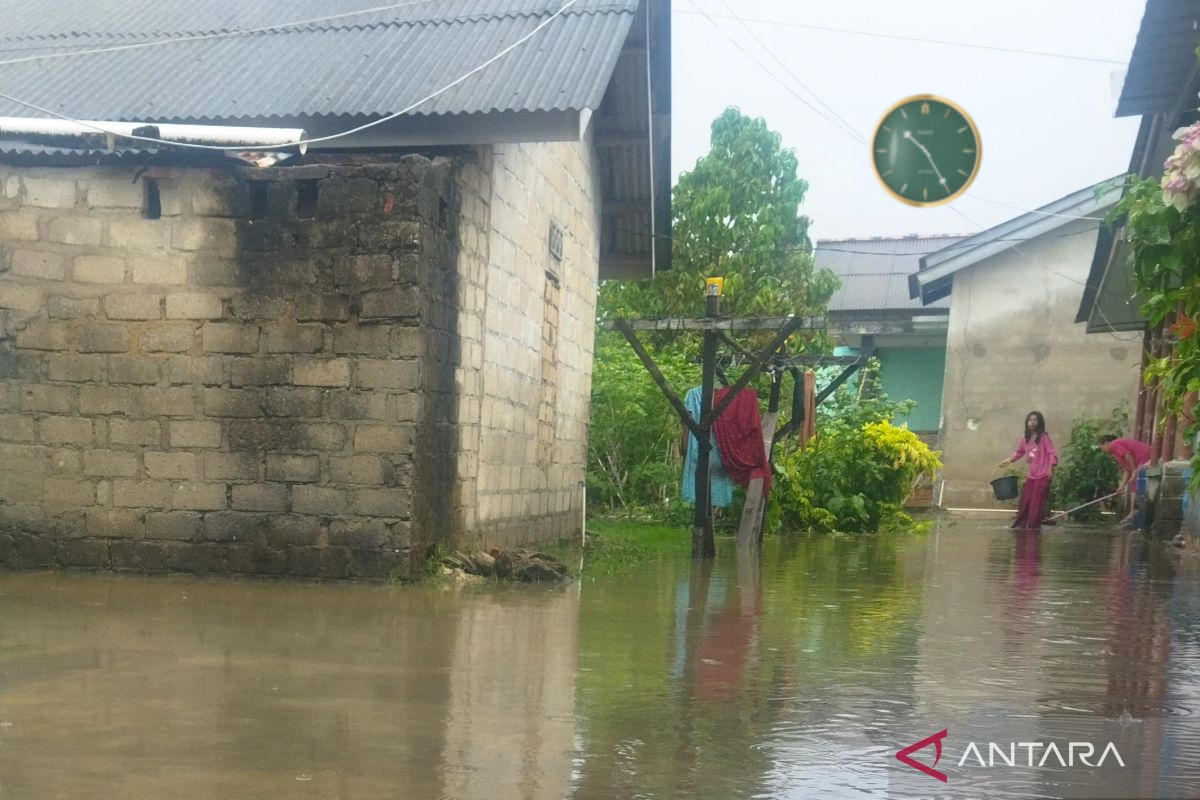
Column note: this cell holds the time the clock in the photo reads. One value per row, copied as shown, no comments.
10:25
